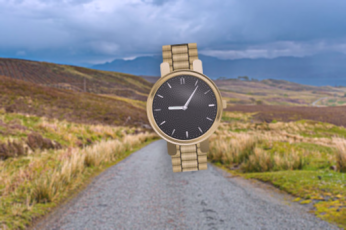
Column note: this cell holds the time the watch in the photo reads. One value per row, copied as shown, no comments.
9:06
